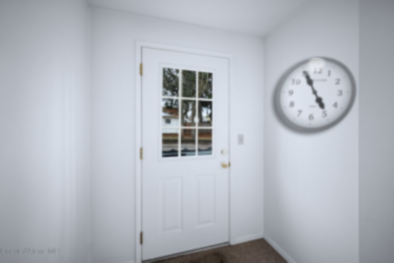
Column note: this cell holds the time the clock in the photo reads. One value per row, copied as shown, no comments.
4:55
